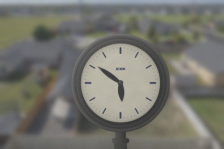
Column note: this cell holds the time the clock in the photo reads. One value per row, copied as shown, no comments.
5:51
